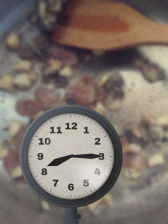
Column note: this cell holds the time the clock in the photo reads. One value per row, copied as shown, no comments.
8:15
